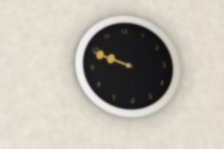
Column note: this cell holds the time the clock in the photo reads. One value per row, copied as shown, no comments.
9:49
